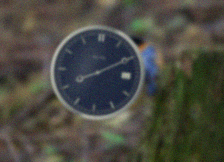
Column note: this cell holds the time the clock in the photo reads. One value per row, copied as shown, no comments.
8:10
